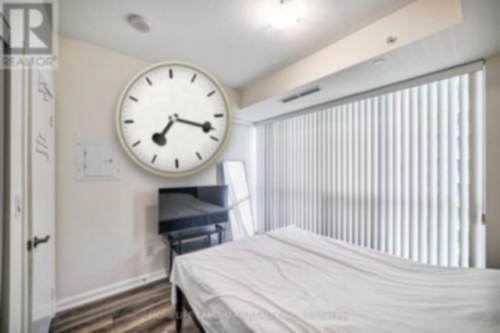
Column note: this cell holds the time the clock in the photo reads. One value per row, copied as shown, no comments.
7:18
